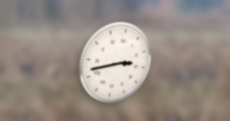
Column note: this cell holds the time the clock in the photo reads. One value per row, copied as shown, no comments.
2:42
